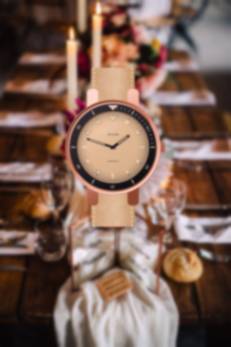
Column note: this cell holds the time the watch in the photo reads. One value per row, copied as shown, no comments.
1:48
